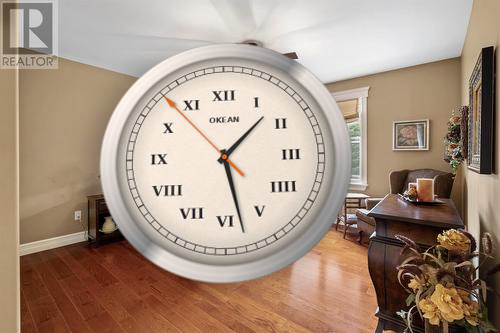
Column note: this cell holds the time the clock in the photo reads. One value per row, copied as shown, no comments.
1:27:53
